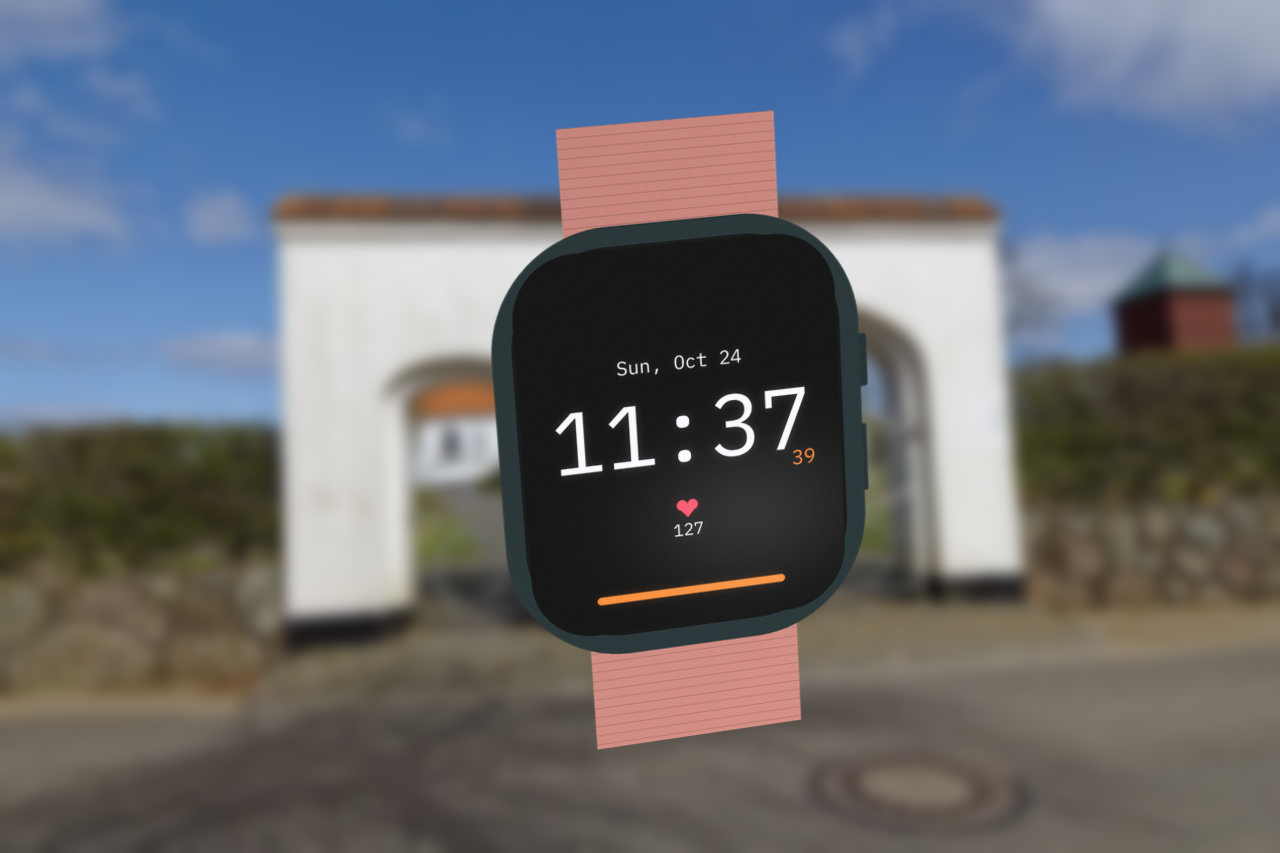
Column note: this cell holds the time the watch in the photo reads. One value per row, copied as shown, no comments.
11:37:39
